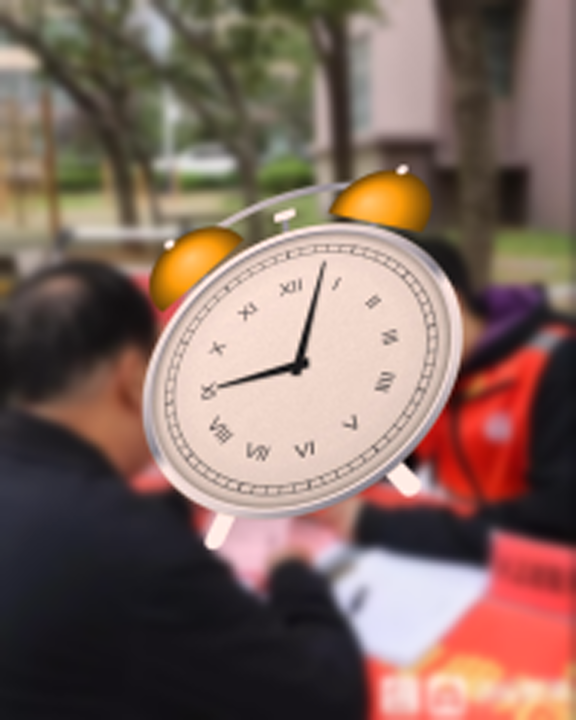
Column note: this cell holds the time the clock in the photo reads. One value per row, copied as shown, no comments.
9:03
